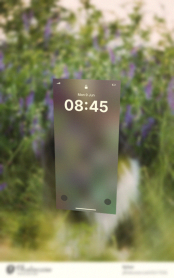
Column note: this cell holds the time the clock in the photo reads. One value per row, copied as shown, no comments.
8:45
